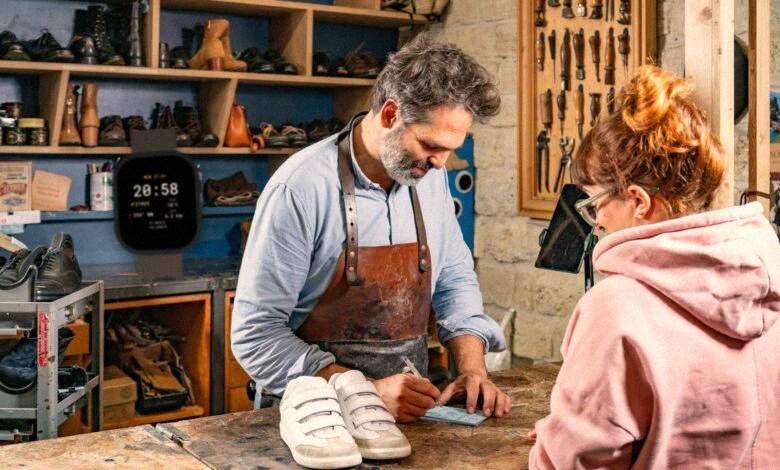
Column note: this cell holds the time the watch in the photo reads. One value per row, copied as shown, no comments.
20:58
